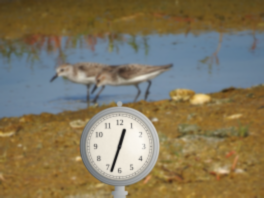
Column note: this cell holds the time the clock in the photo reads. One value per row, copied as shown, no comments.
12:33
